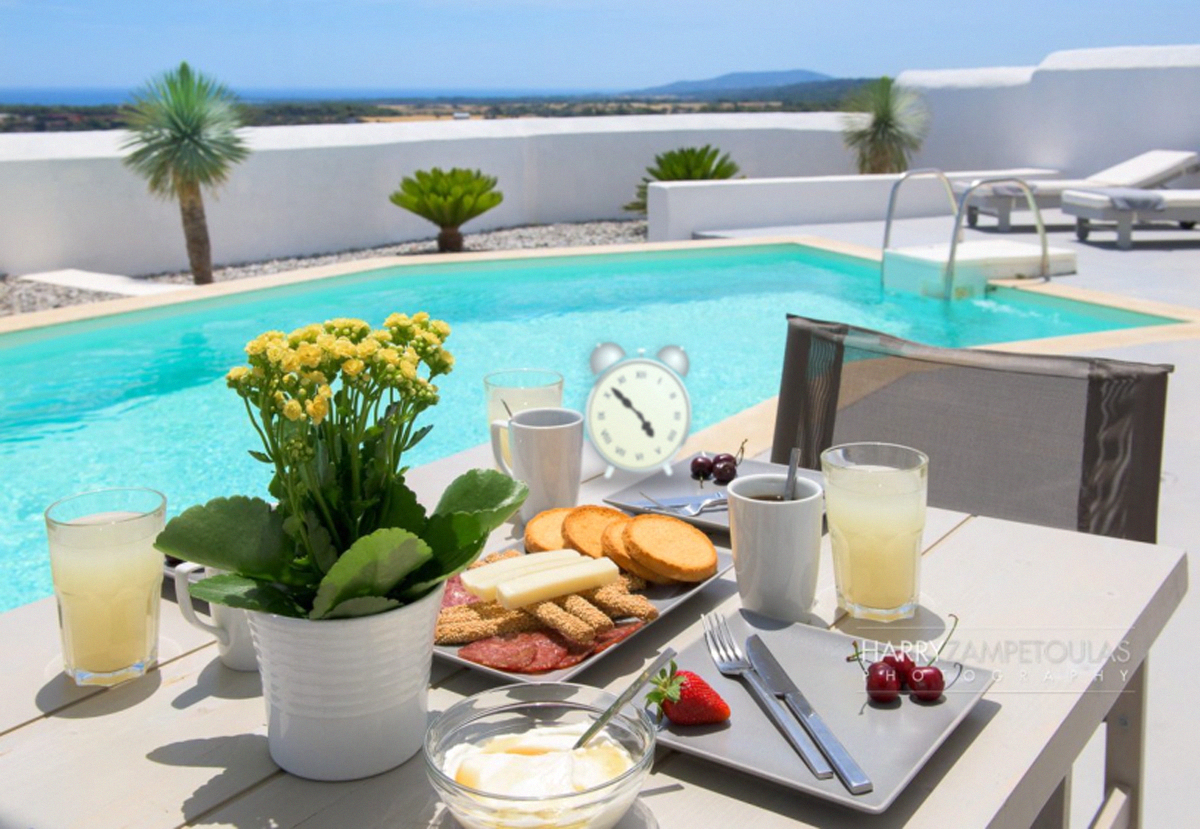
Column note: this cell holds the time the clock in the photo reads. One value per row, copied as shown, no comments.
4:52
